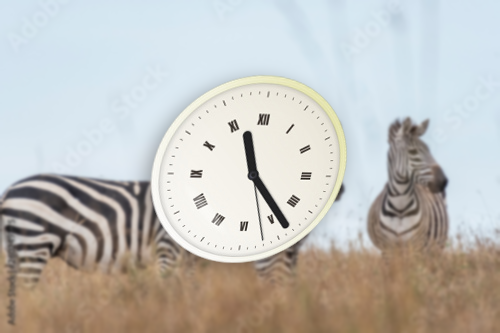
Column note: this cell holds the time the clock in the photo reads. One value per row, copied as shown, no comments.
11:23:27
